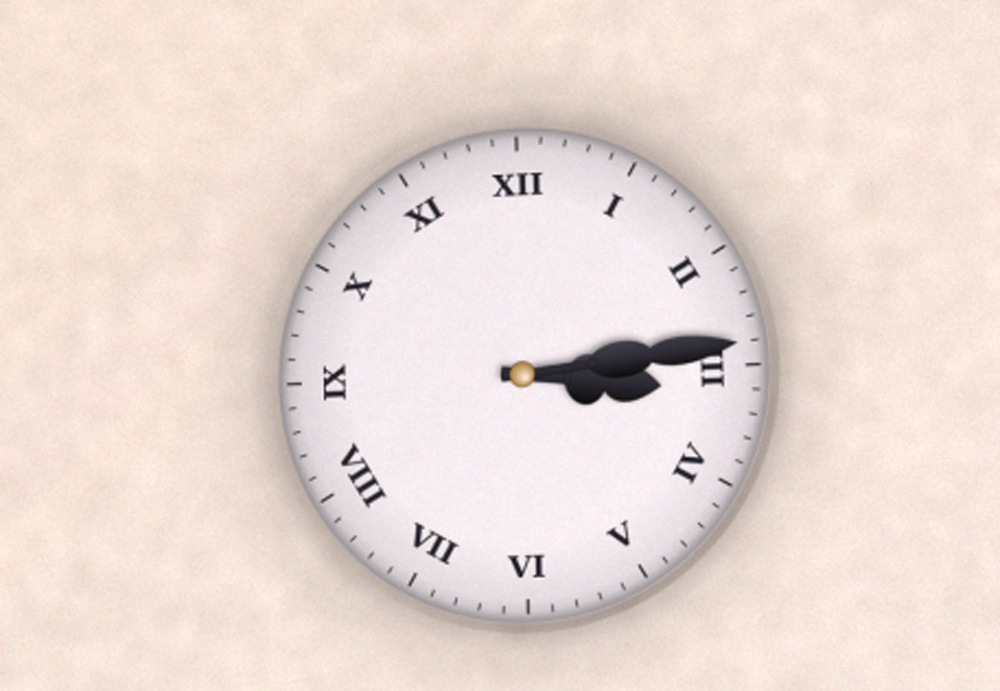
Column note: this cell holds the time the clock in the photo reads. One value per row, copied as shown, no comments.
3:14
